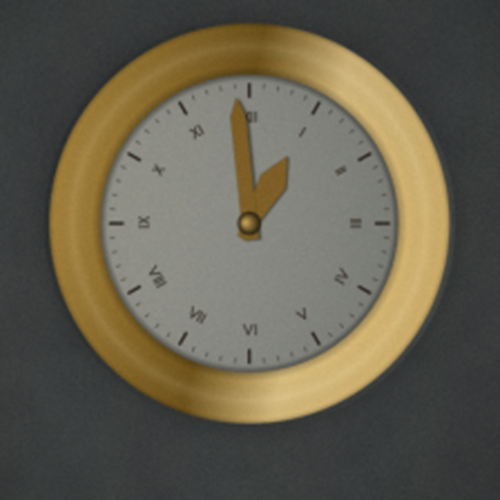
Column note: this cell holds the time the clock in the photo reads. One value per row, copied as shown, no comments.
12:59
